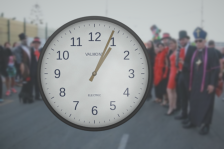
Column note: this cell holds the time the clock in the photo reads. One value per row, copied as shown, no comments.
1:04
